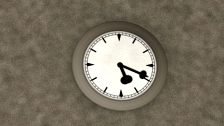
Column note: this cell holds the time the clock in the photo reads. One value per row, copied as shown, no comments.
5:19
